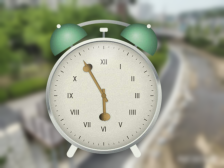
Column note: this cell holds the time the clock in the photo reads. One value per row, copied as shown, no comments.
5:55
